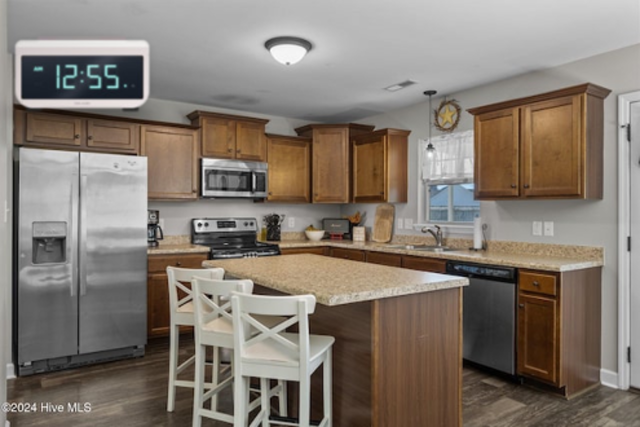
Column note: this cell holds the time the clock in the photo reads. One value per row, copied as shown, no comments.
12:55
